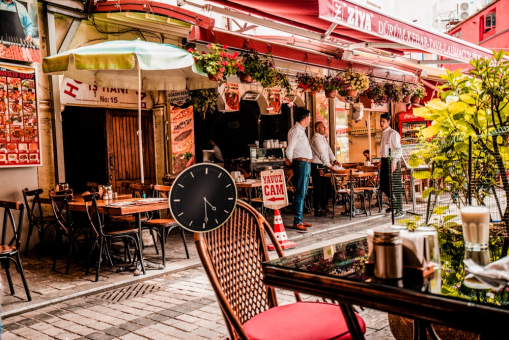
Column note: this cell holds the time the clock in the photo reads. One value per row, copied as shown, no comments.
4:29
